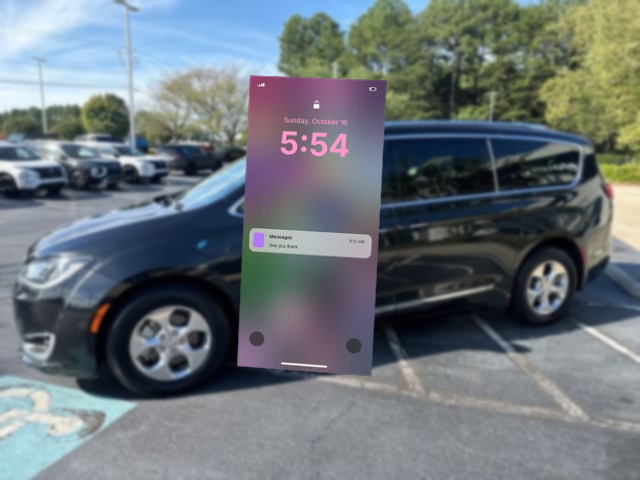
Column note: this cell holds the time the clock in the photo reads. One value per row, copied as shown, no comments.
5:54
